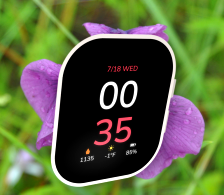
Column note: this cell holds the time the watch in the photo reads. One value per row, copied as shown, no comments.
0:35
